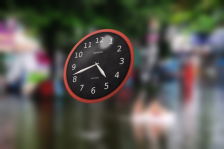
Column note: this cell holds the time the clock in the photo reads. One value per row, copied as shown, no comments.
4:42
